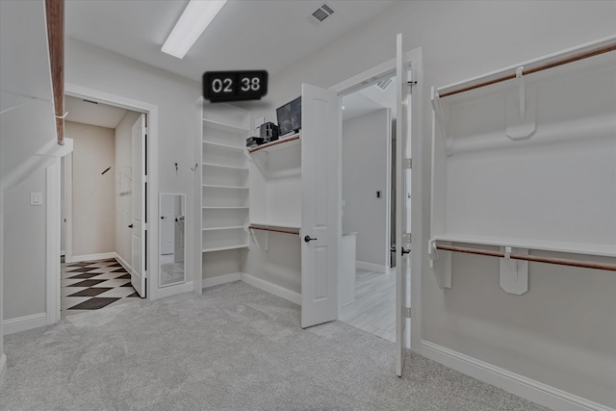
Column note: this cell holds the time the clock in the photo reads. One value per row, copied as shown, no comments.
2:38
